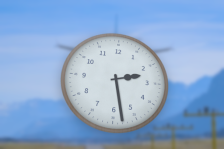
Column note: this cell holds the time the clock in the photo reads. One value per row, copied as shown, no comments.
2:28
